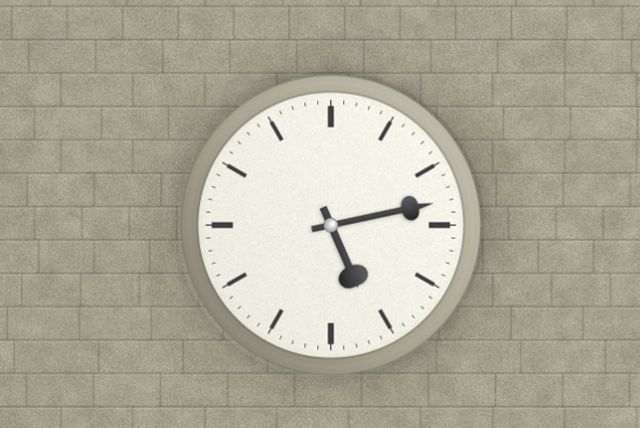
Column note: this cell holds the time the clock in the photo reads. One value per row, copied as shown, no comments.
5:13
